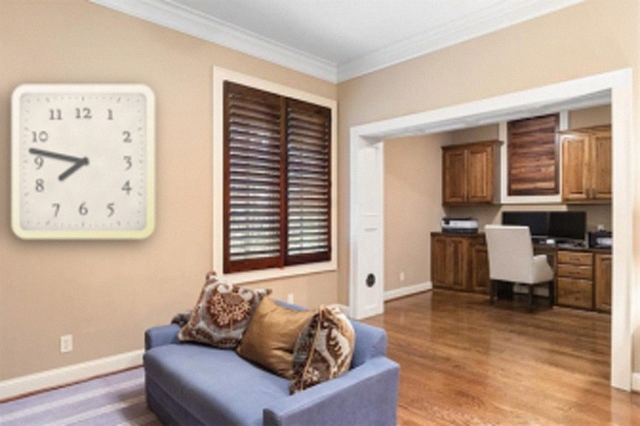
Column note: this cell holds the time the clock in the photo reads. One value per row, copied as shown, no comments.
7:47
